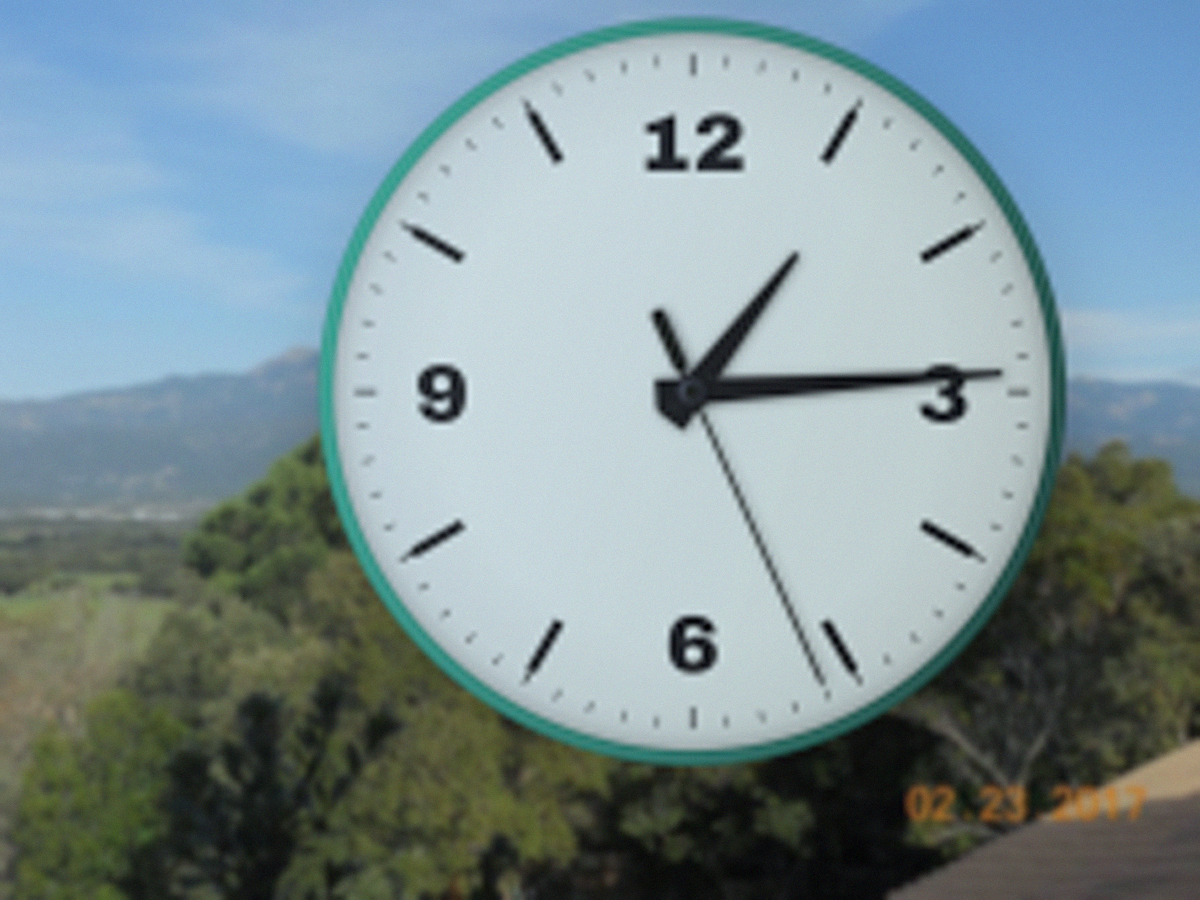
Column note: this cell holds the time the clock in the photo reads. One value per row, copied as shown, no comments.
1:14:26
